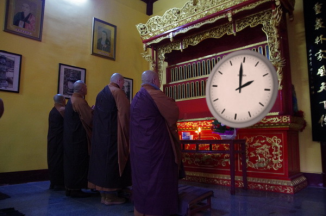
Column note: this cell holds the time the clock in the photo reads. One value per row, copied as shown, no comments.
1:59
